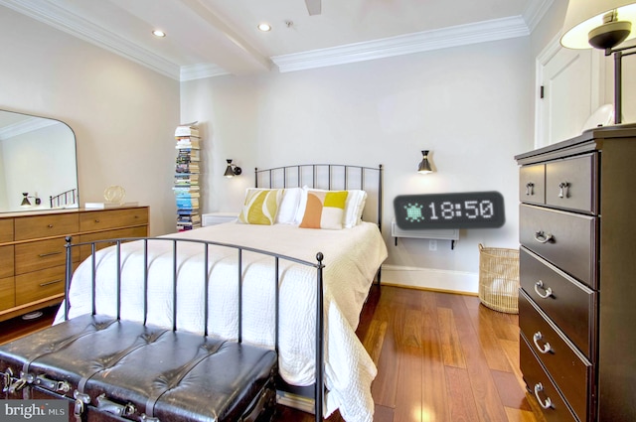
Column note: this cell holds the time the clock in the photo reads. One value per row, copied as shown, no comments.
18:50
